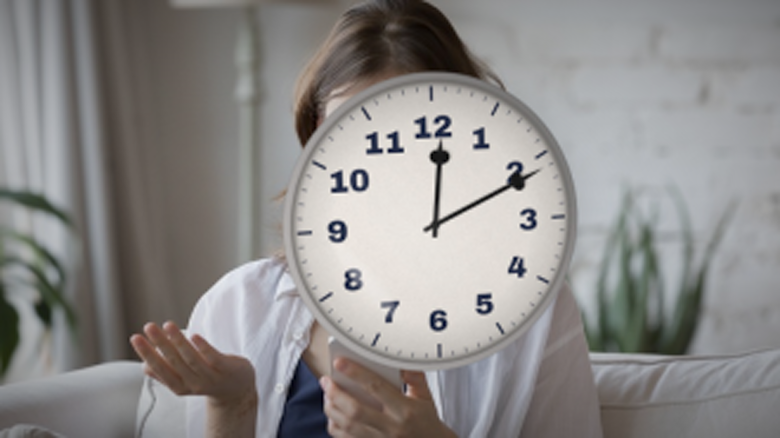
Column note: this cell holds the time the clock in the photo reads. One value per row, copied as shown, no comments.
12:11
